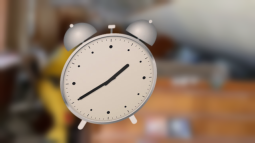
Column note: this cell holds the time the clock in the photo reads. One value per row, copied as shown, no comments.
1:40
